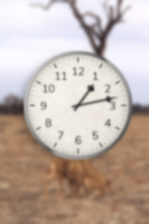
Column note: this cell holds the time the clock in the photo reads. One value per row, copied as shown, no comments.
1:13
